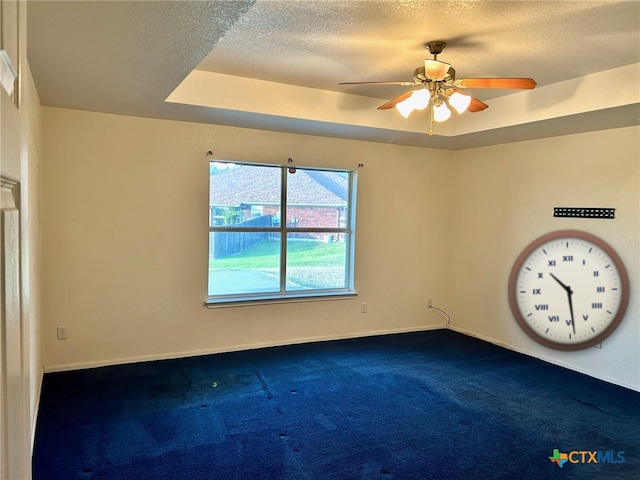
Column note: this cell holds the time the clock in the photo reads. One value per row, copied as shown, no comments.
10:29
